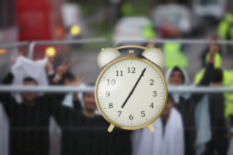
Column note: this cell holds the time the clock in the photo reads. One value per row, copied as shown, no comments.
7:05
